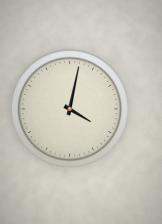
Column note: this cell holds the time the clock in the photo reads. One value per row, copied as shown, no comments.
4:02
